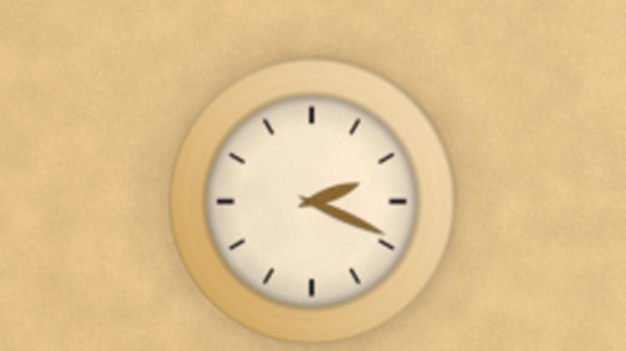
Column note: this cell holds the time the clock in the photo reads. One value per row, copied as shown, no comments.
2:19
